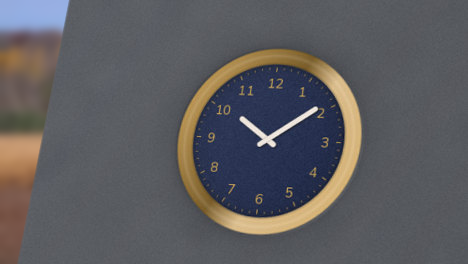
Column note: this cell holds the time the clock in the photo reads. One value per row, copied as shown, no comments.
10:09
